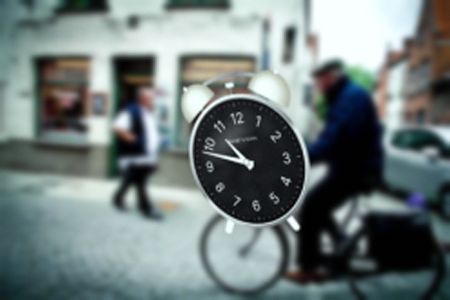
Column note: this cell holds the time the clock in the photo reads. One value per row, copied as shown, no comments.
10:48
